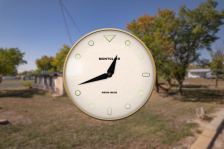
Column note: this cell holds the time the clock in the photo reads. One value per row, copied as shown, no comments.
12:42
